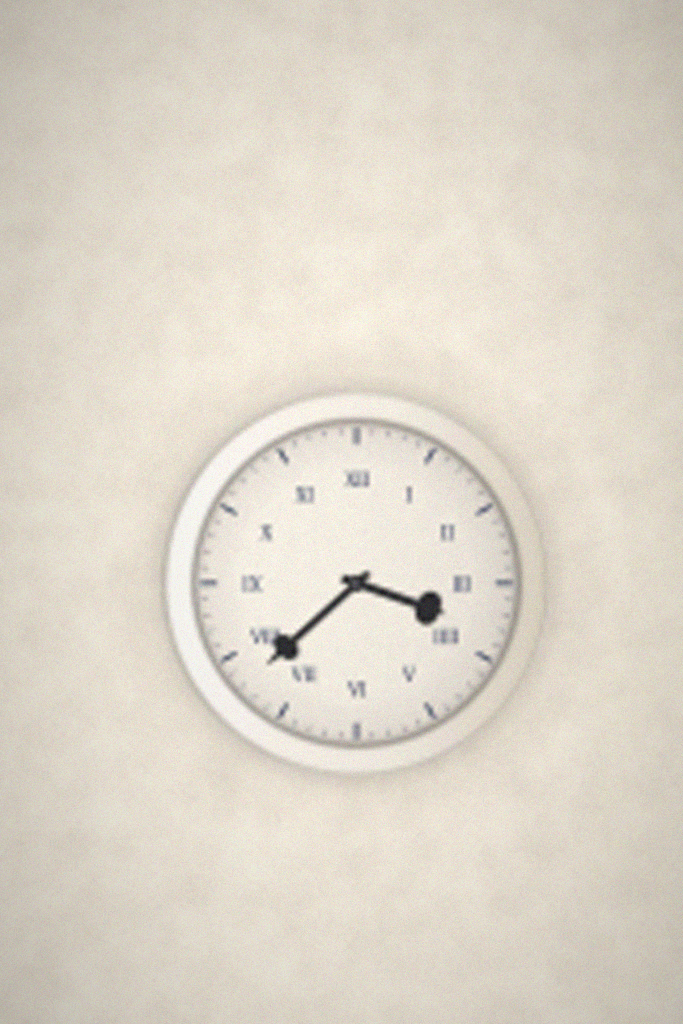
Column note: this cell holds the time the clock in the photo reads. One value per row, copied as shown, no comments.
3:38
